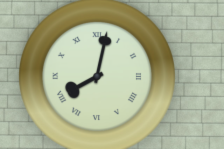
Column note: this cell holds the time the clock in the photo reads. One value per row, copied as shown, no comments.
8:02
